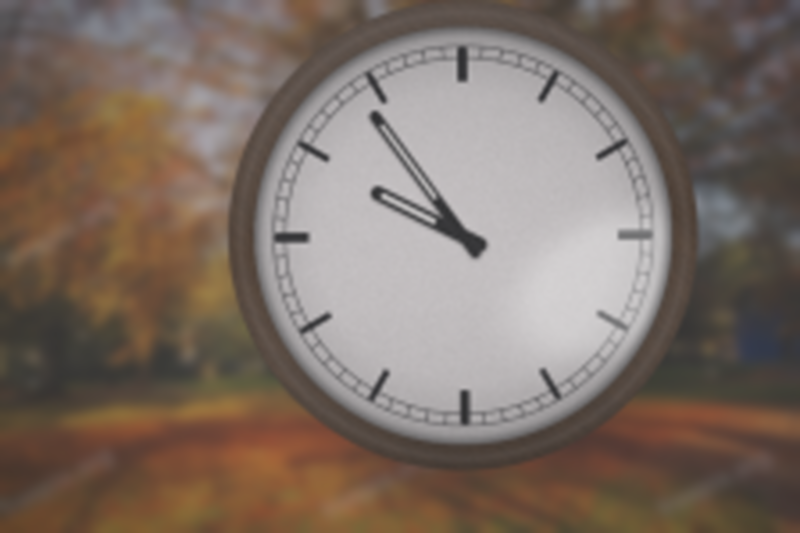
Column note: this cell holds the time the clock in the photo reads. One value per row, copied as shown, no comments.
9:54
